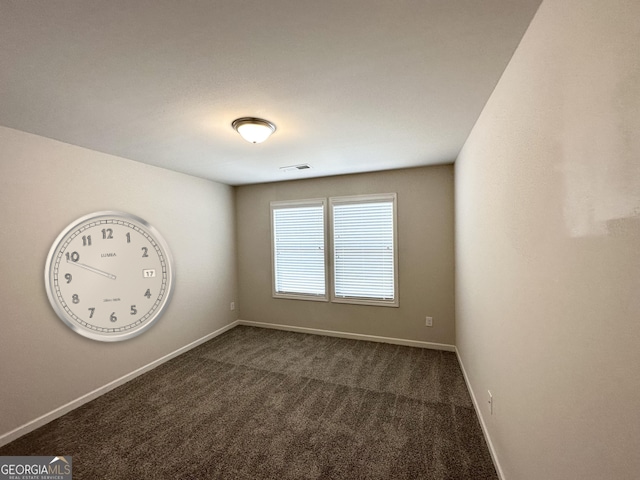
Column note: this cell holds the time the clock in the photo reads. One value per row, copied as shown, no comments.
9:49
